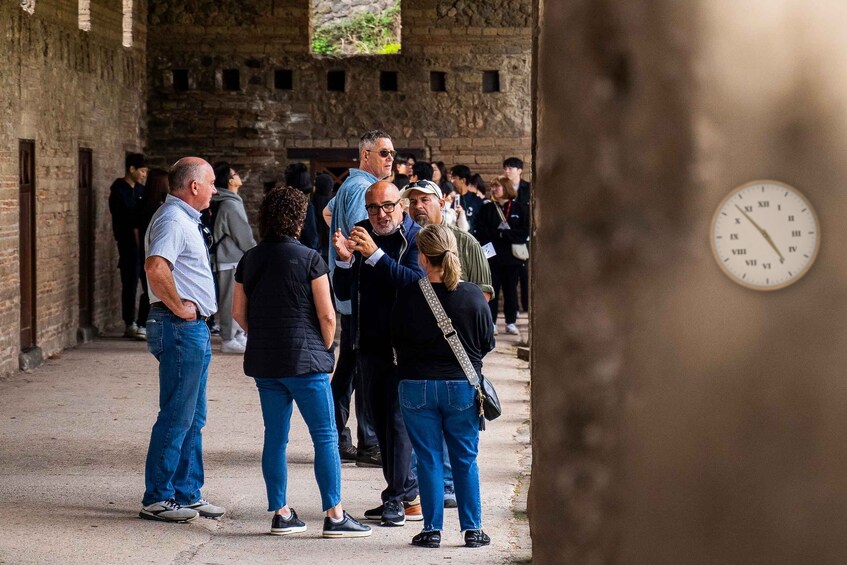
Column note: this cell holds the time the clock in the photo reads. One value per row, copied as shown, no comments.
4:53
